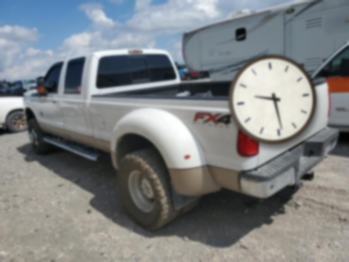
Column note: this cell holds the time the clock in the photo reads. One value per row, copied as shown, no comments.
9:29
